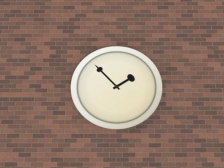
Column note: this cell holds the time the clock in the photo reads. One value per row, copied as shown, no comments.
1:53
